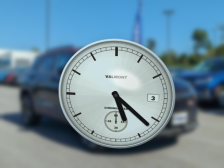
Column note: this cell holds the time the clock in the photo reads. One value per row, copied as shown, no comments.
5:22
